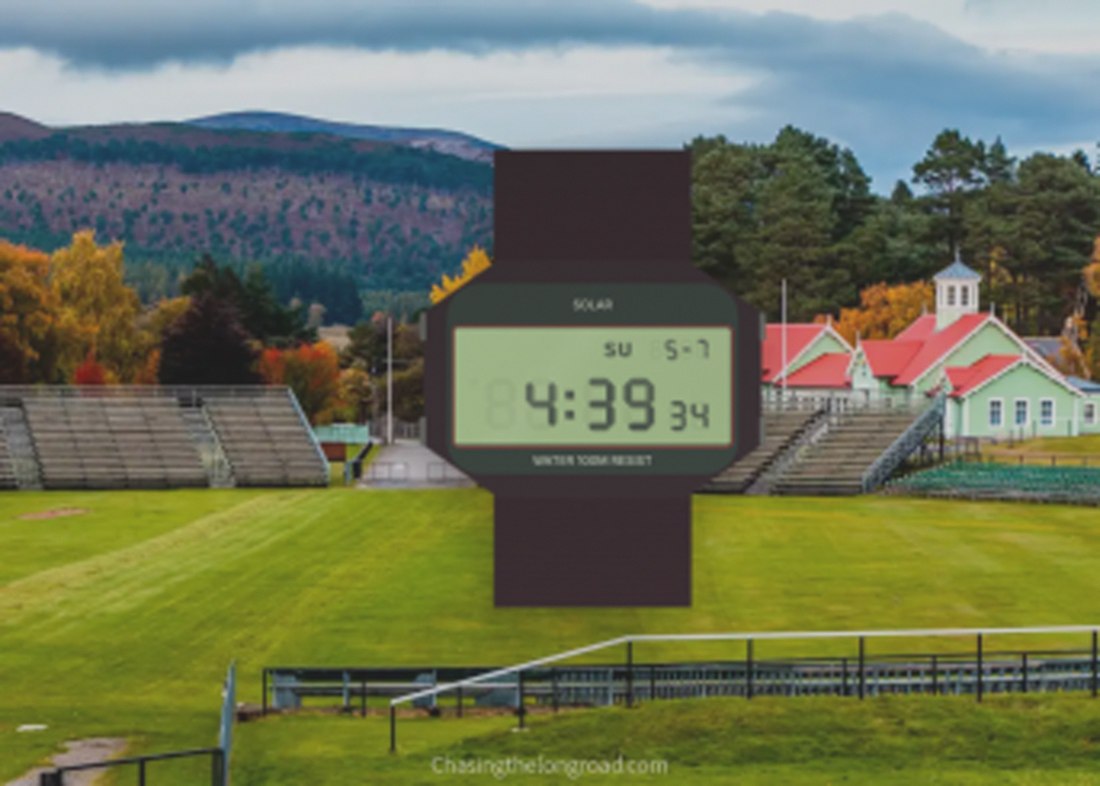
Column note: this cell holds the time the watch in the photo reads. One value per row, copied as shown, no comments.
4:39:34
